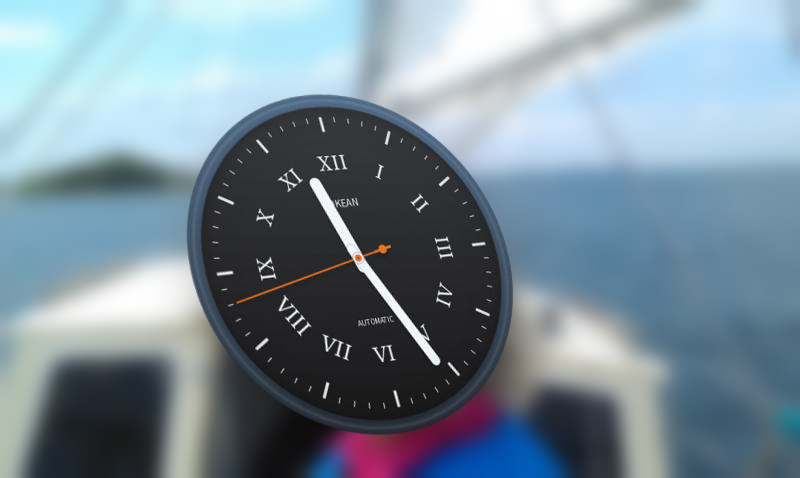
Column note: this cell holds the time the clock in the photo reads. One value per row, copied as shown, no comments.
11:25:43
